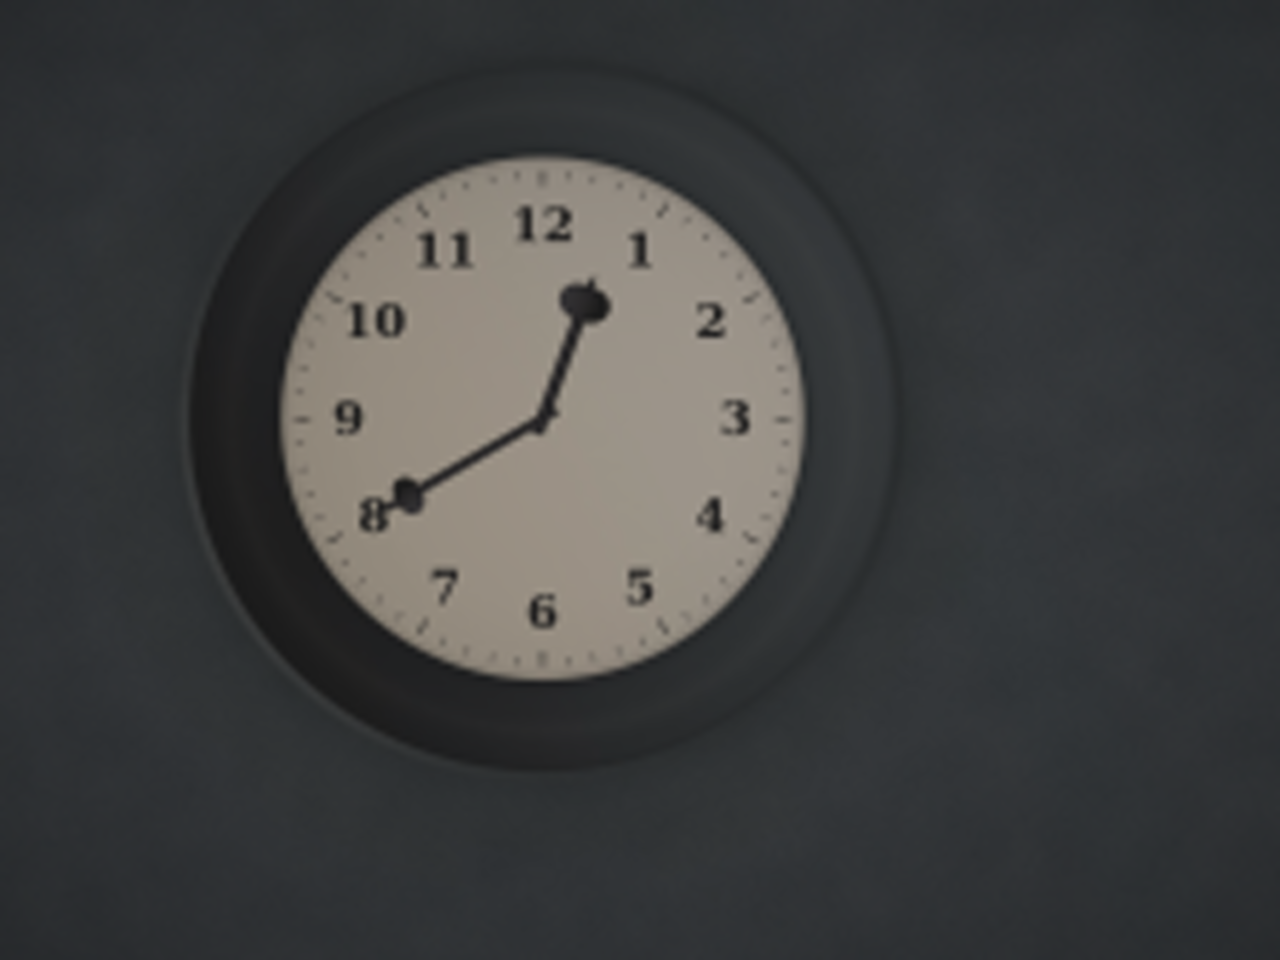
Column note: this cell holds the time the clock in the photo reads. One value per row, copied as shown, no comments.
12:40
